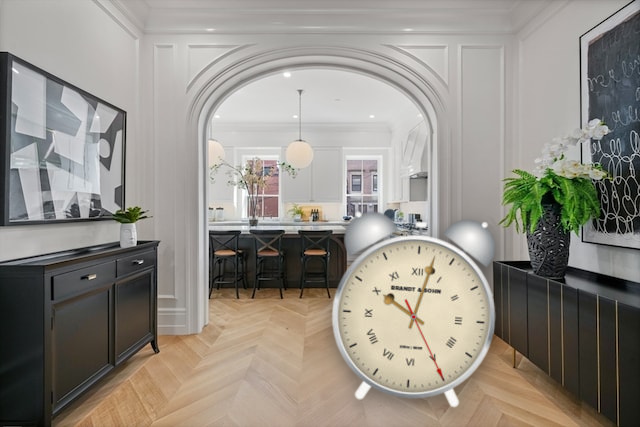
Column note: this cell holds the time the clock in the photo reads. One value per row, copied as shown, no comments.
10:02:25
